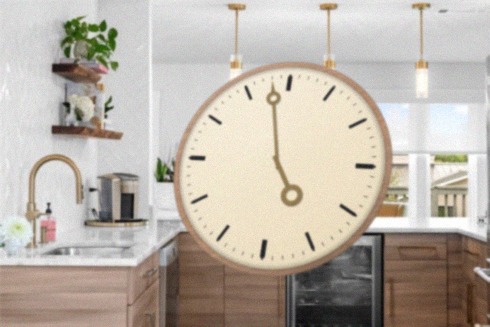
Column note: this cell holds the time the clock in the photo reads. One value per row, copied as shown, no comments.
4:58
